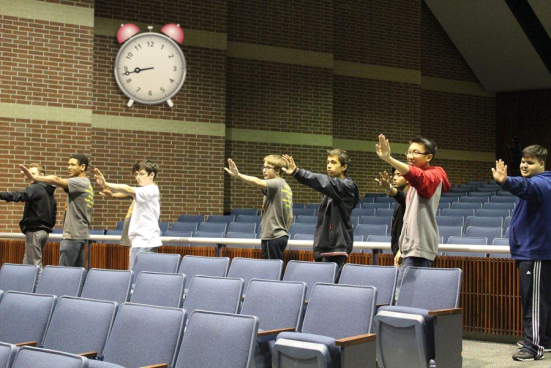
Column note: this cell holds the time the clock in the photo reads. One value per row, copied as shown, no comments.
8:43
